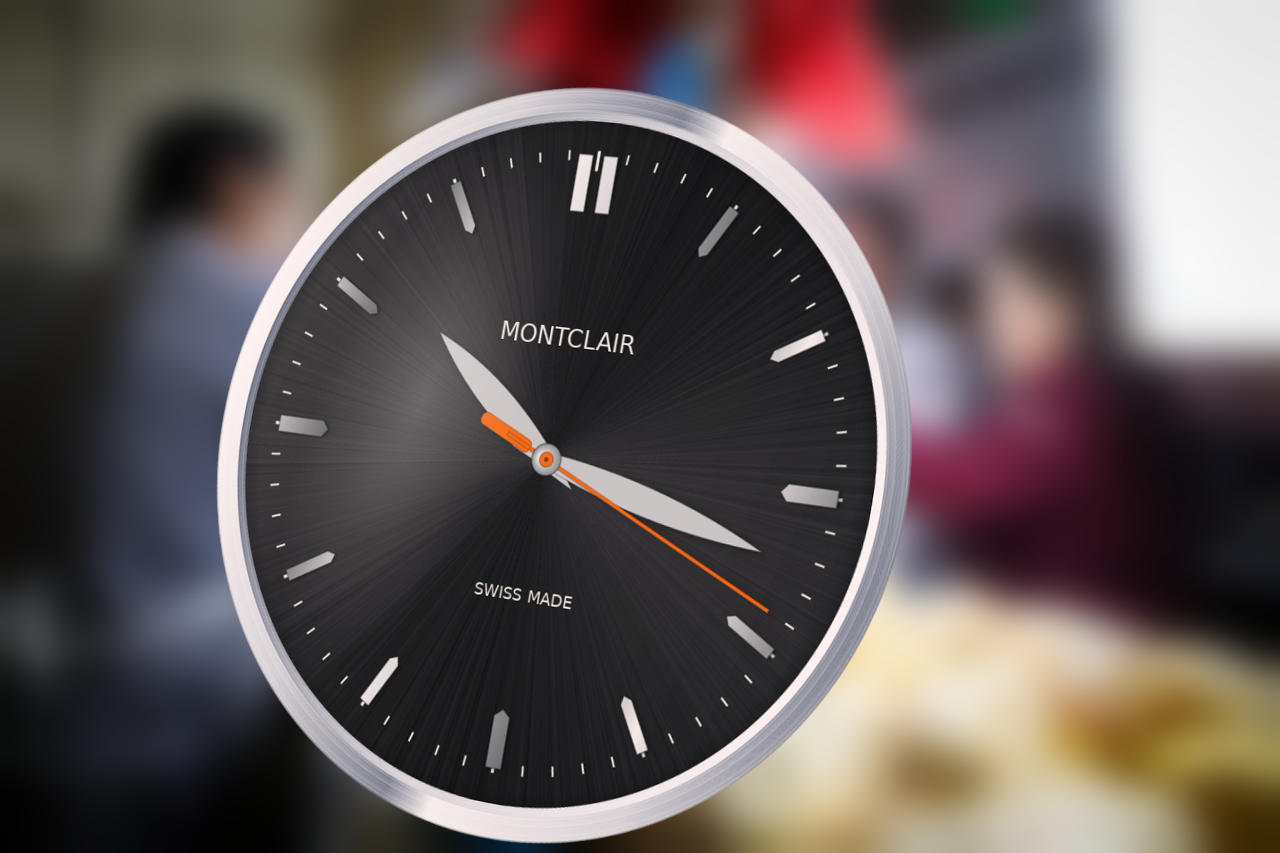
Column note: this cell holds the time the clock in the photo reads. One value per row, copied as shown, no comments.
10:17:19
